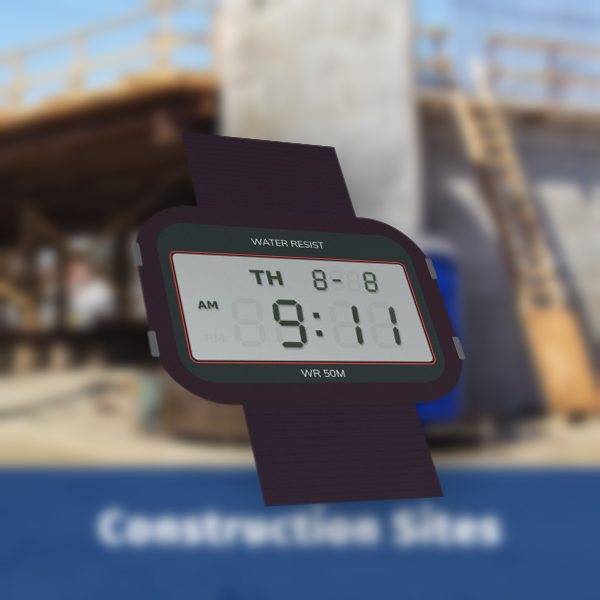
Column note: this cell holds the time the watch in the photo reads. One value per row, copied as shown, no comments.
9:11
